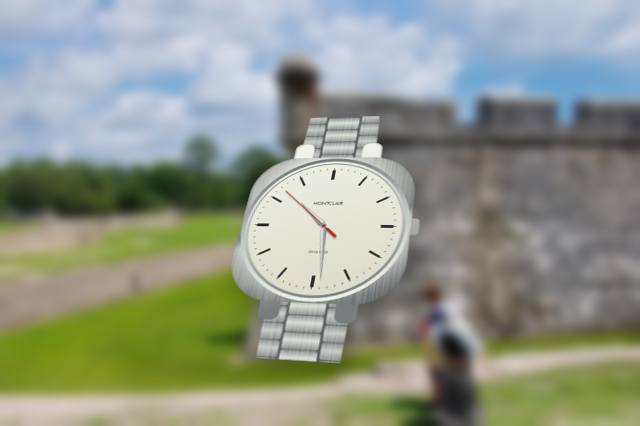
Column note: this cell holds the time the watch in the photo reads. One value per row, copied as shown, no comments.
10:28:52
